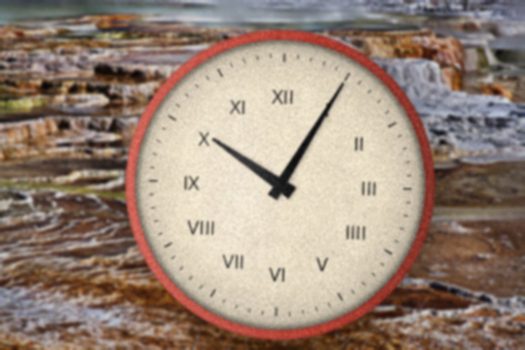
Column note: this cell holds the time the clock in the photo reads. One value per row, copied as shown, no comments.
10:05
